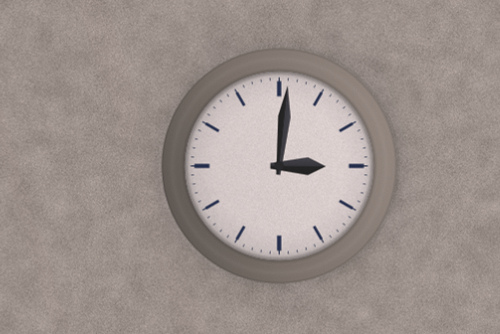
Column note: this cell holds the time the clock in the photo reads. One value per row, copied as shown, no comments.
3:01
